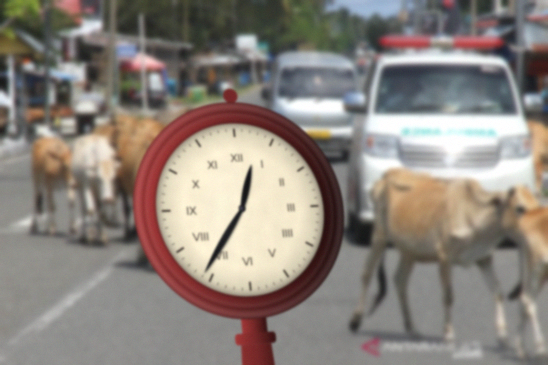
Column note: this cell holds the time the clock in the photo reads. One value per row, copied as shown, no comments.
12:36
